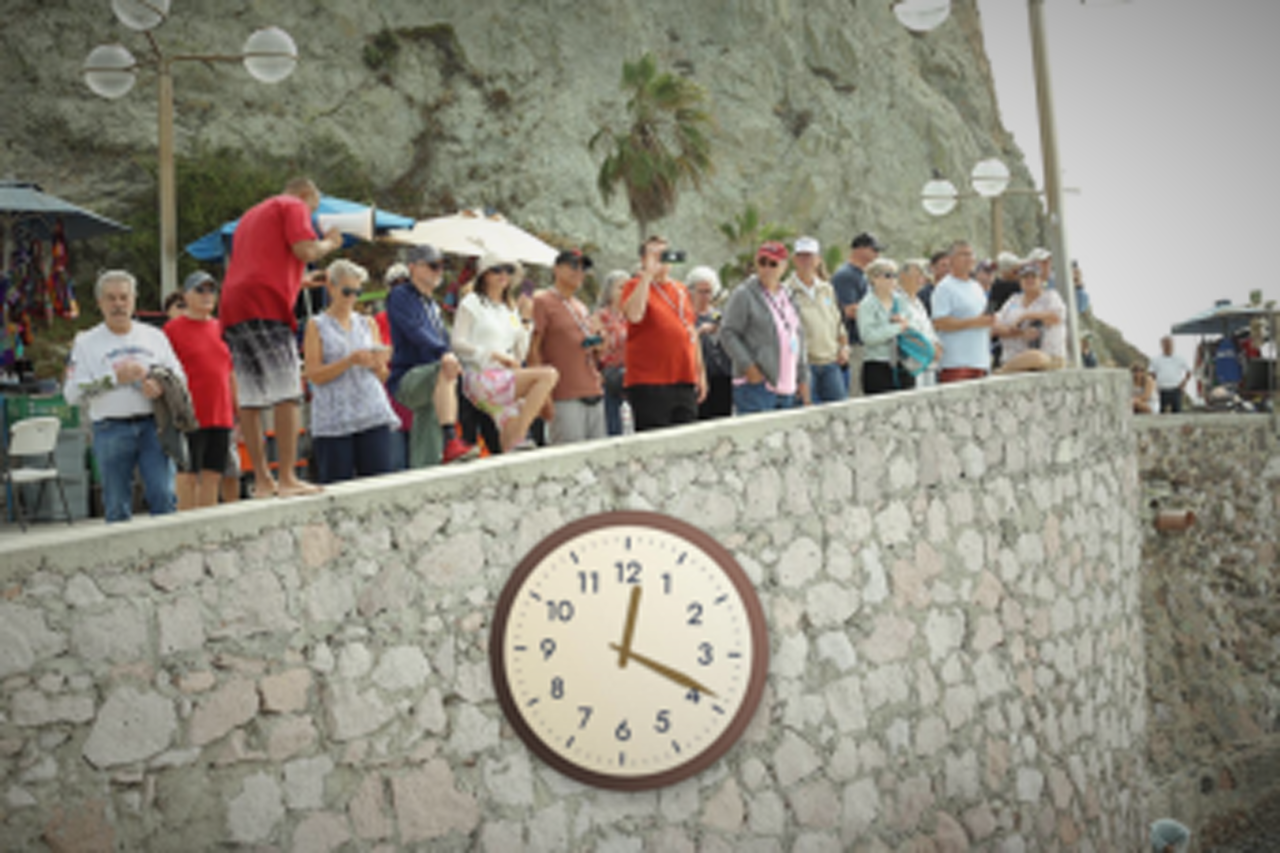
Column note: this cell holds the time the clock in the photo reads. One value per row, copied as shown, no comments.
12:19
